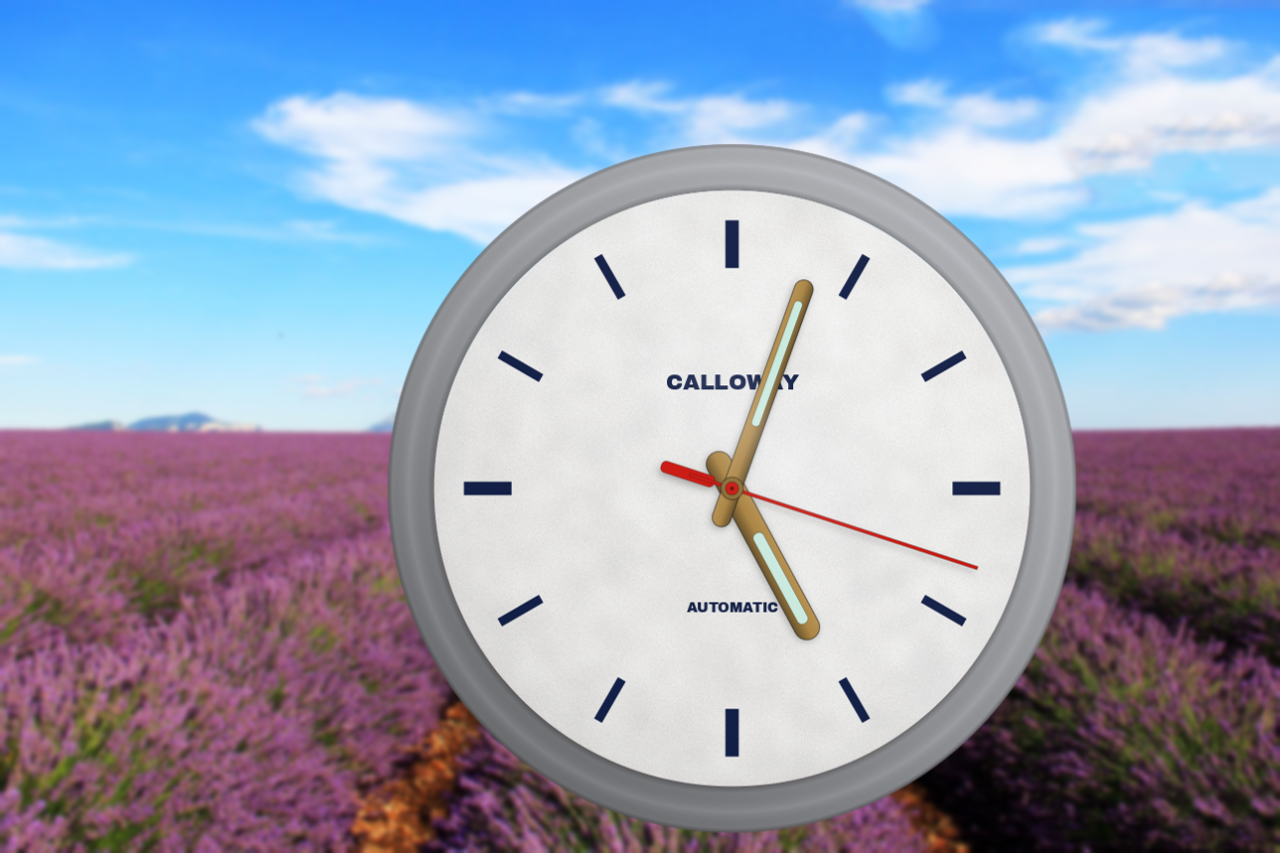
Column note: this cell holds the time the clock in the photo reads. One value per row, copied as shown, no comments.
5:03:18
